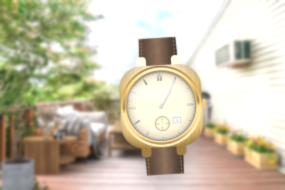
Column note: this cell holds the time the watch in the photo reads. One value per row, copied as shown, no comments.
1:05
